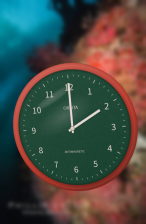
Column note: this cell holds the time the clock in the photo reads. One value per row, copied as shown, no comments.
2:00
